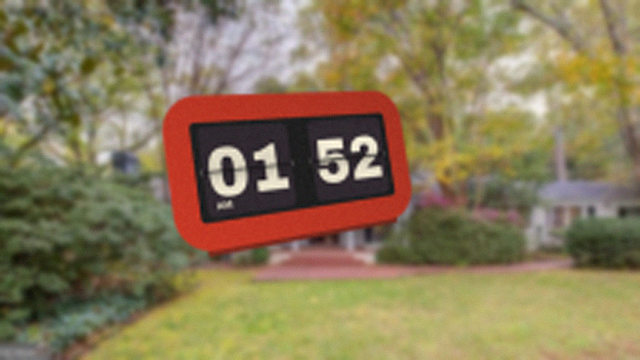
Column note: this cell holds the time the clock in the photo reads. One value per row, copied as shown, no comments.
1:52
